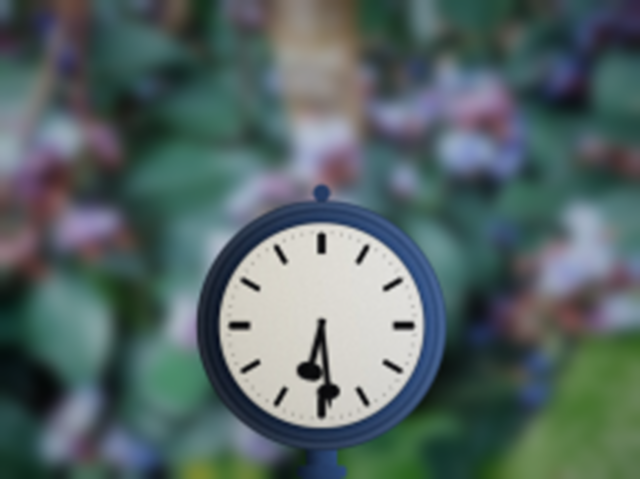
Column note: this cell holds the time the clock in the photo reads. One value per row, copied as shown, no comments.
6:29
